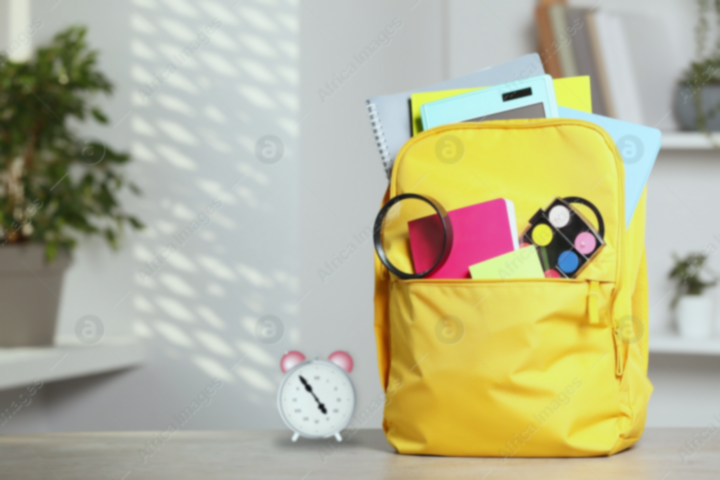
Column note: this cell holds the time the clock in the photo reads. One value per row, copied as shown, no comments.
4:54
